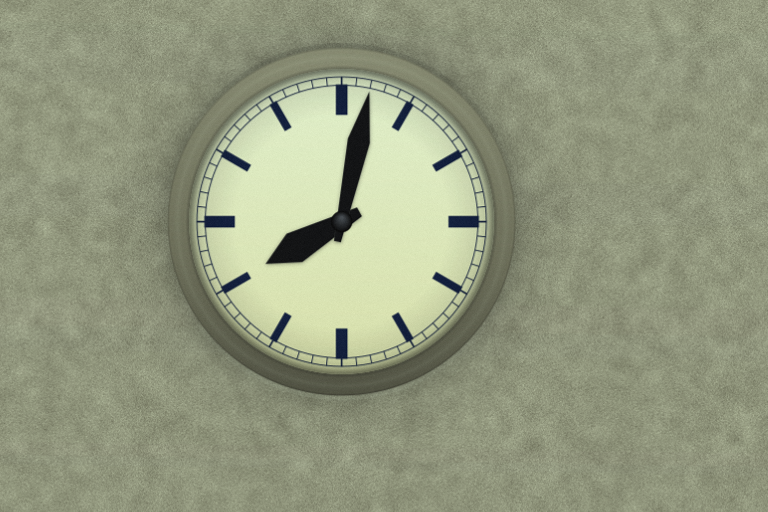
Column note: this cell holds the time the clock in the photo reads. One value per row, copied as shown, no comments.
8:02
